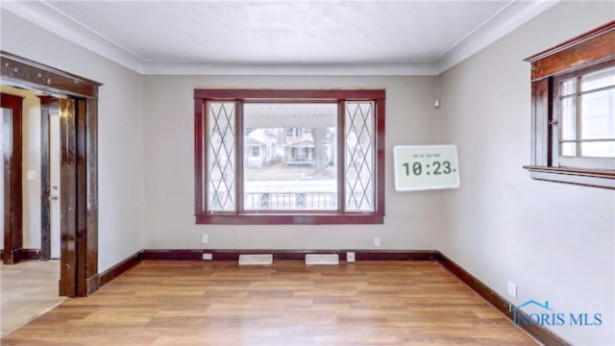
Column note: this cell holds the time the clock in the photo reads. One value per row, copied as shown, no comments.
10:23
